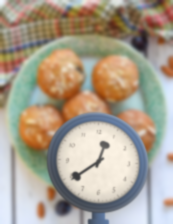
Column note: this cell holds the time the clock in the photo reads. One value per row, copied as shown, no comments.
12:39
